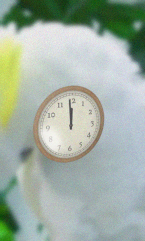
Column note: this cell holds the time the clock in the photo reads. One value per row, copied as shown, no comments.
11:59
